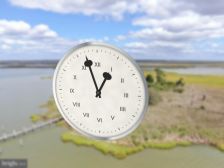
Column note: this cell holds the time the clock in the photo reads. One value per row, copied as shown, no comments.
12:57
